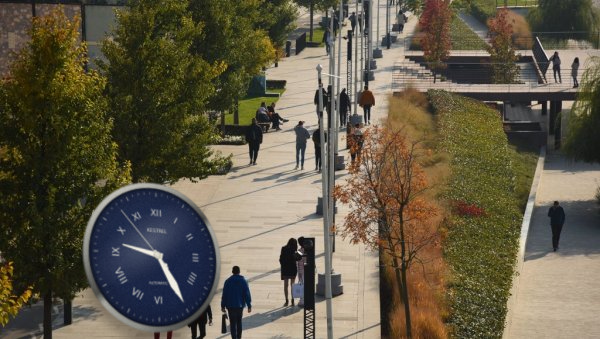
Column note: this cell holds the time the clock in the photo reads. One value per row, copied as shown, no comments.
9:24:53
